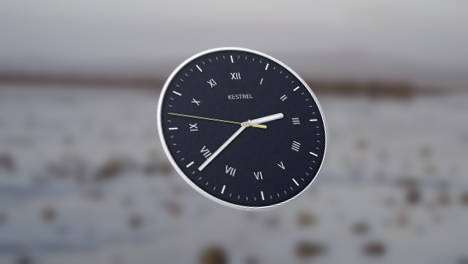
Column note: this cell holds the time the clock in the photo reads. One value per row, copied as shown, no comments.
2:38:47
